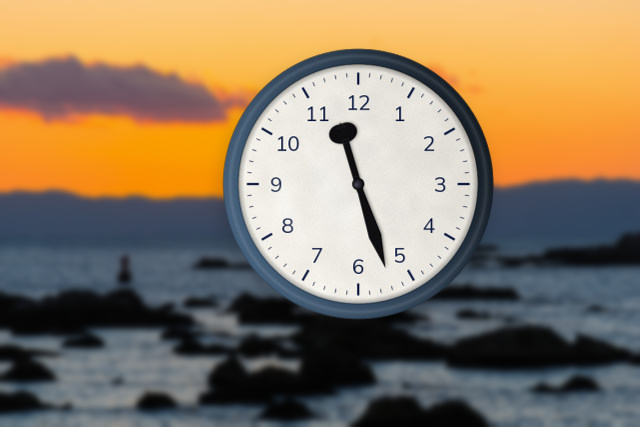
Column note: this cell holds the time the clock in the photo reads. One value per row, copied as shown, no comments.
11:27
